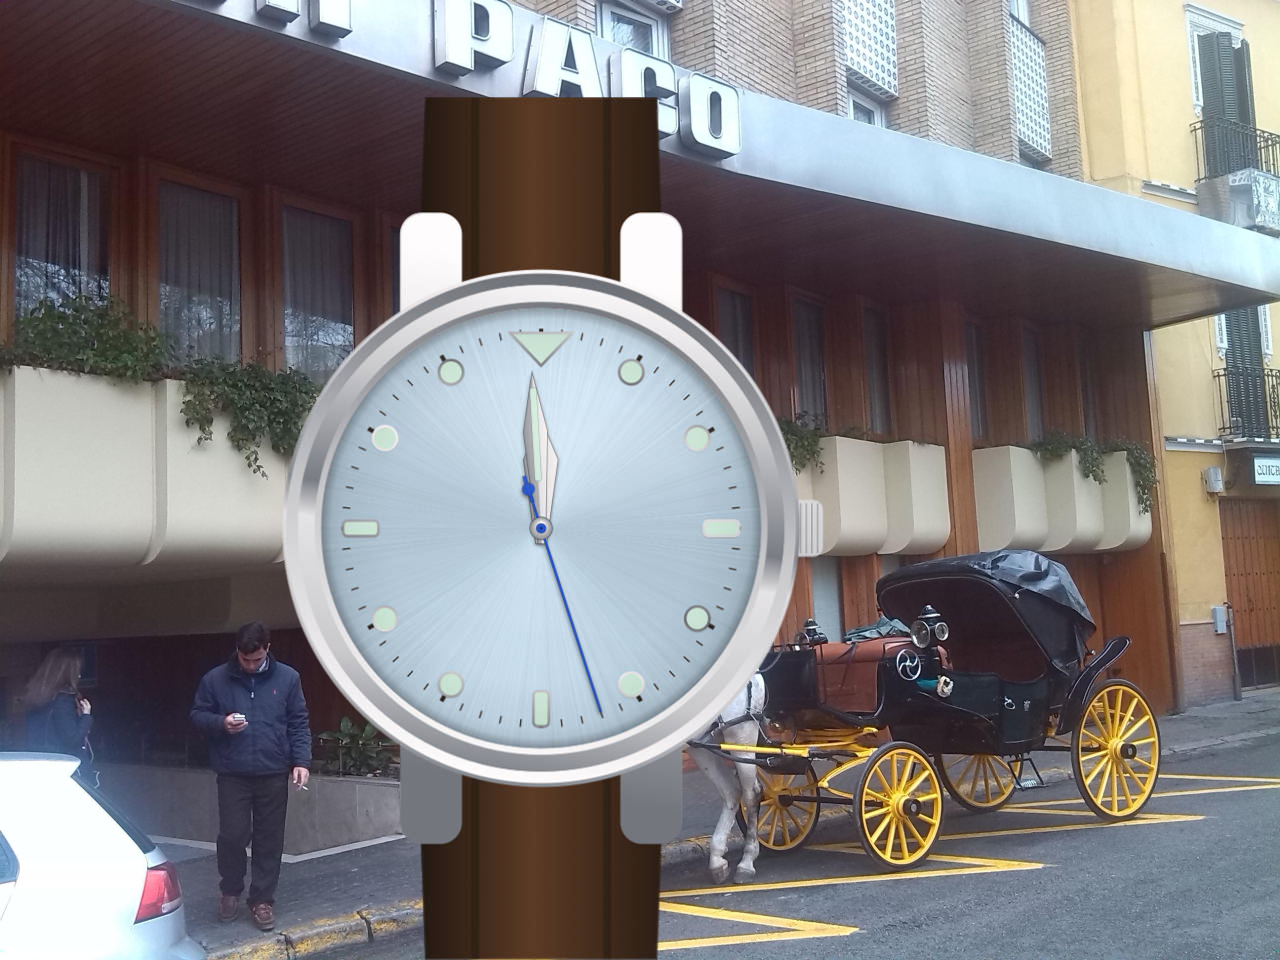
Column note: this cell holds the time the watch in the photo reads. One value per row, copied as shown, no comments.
11:59:27
